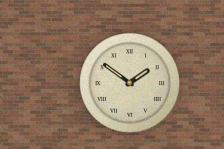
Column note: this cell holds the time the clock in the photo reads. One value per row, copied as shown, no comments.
1:51
